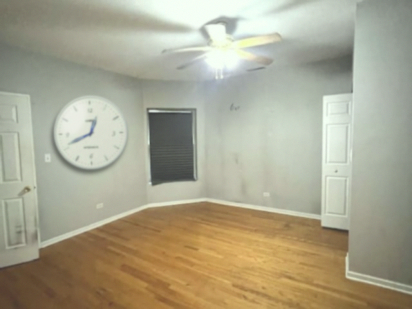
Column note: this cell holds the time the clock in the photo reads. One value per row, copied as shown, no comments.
12:41
